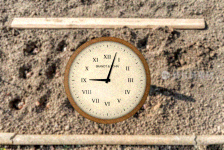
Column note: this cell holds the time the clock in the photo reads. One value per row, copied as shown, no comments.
9:03
